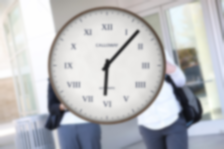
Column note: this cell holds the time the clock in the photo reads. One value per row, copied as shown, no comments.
6:07
